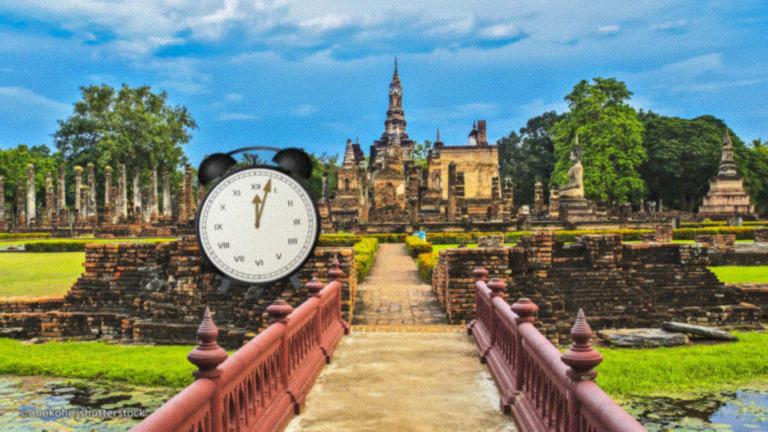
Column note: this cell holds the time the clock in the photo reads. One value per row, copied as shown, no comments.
12:03
